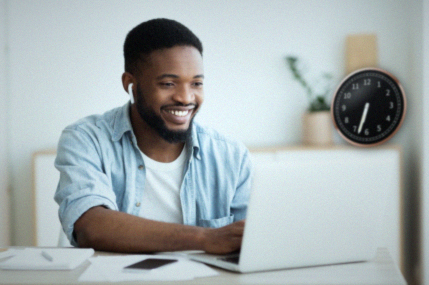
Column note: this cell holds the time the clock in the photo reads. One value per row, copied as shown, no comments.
6:33
